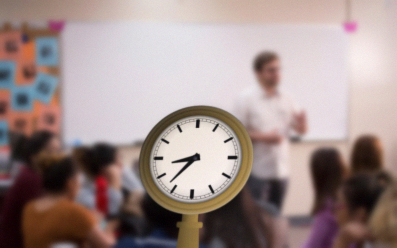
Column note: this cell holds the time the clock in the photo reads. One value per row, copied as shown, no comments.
8:37
